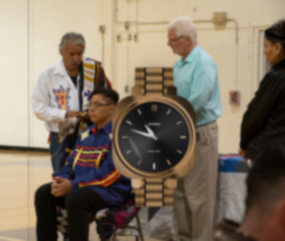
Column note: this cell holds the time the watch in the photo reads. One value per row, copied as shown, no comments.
10:48
